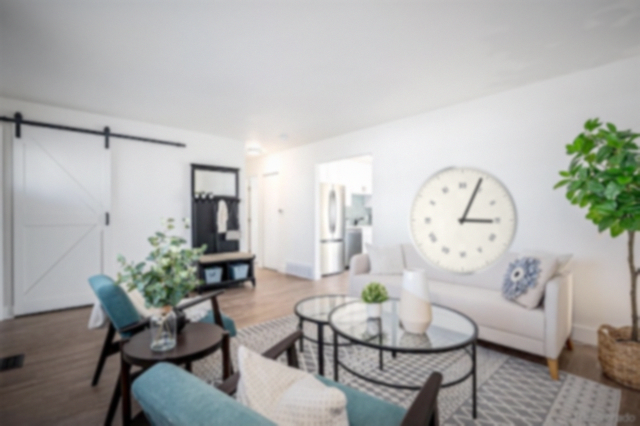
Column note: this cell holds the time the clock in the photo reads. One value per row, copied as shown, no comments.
3:04
